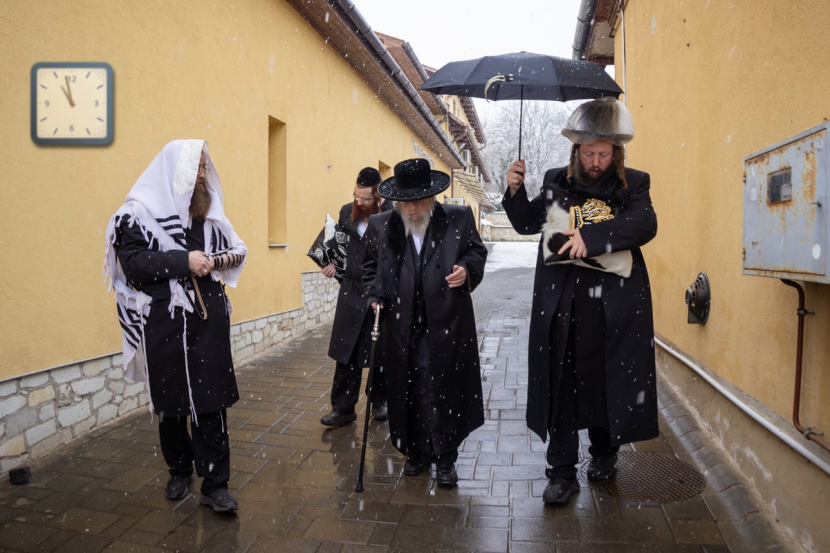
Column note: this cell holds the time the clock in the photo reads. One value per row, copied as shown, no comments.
10:58
